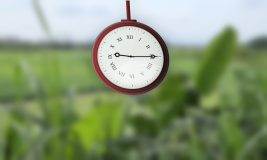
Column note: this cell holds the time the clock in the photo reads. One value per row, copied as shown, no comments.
9:15
